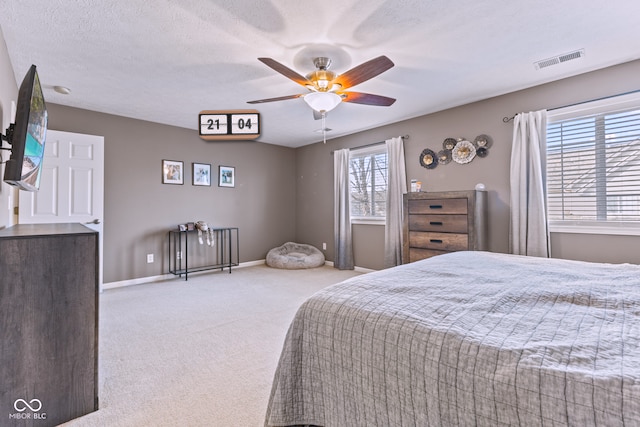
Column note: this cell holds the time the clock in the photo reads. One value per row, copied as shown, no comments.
21:04
